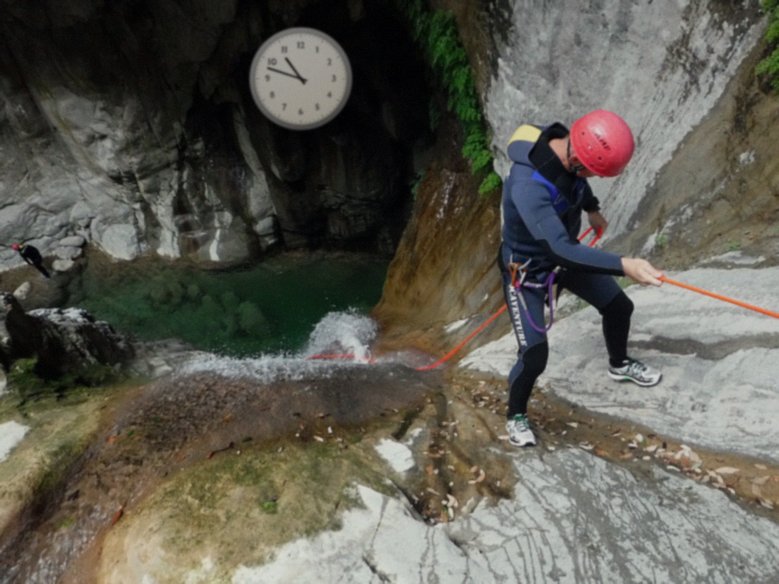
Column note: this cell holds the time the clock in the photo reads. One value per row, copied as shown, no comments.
10:48
